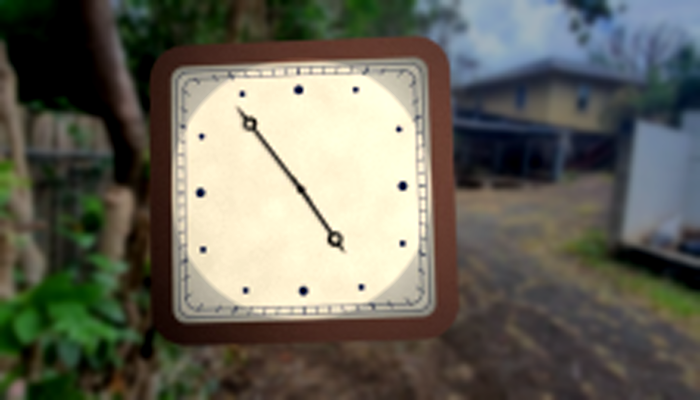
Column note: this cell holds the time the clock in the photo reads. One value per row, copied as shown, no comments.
4:54
